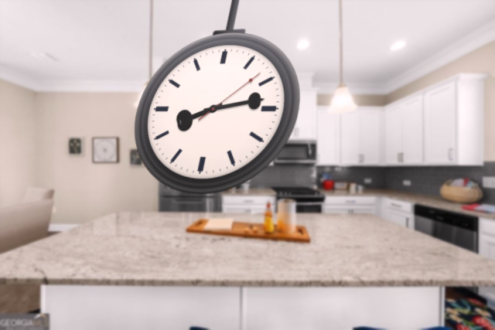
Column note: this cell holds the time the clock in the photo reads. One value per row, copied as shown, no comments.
8:13:08
